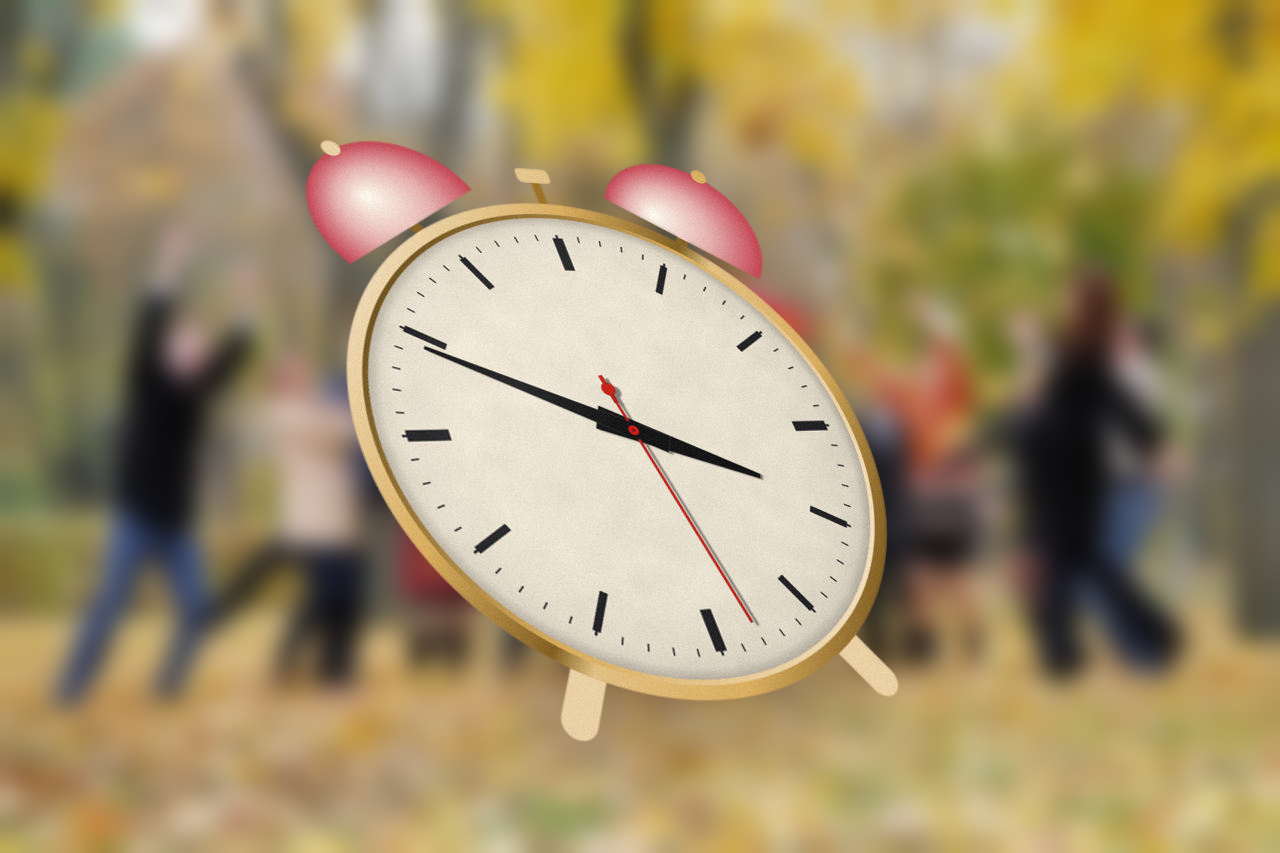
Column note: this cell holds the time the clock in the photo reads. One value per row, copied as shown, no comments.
3:49:28
